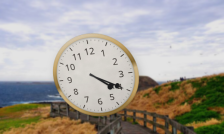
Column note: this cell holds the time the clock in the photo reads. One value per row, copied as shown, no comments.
4:20
